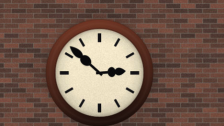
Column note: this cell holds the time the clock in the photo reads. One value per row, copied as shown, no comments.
2:52
